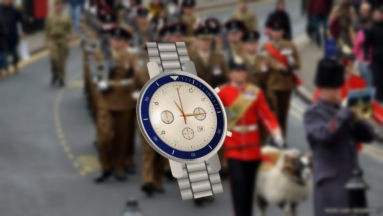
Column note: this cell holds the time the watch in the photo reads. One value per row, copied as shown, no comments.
11:15
